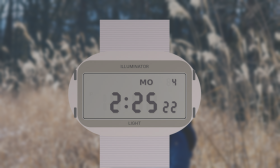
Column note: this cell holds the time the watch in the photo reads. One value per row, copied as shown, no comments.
2:25:22
